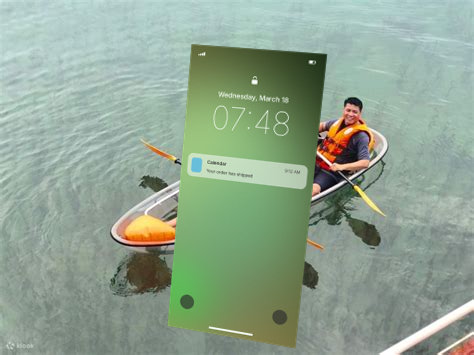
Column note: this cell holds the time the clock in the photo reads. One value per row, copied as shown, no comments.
7:48
